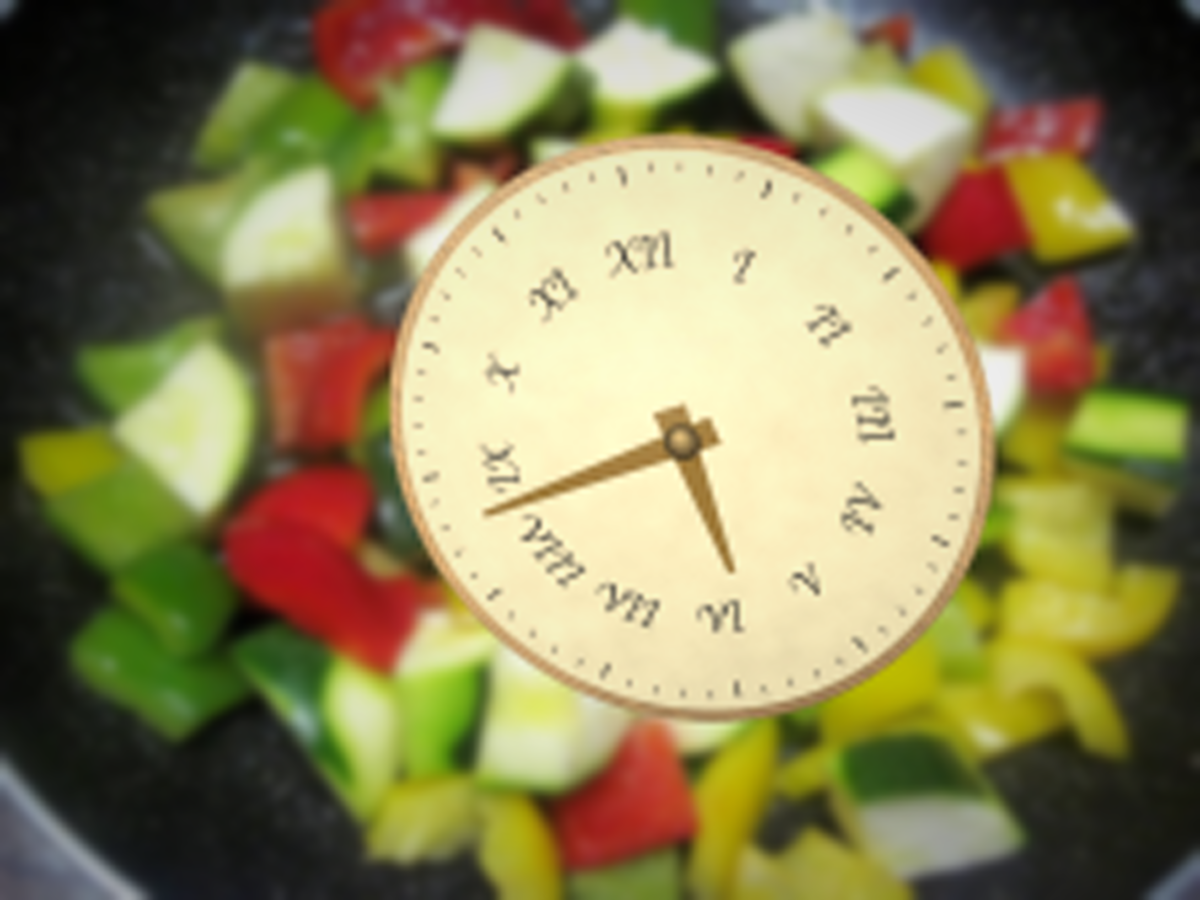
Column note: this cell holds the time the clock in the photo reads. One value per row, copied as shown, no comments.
5:43
